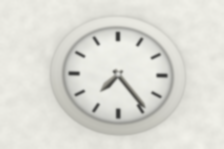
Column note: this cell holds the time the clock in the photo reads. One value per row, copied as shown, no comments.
7:24
